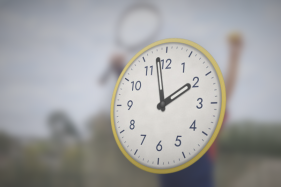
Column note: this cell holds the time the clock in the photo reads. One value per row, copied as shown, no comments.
1:58
